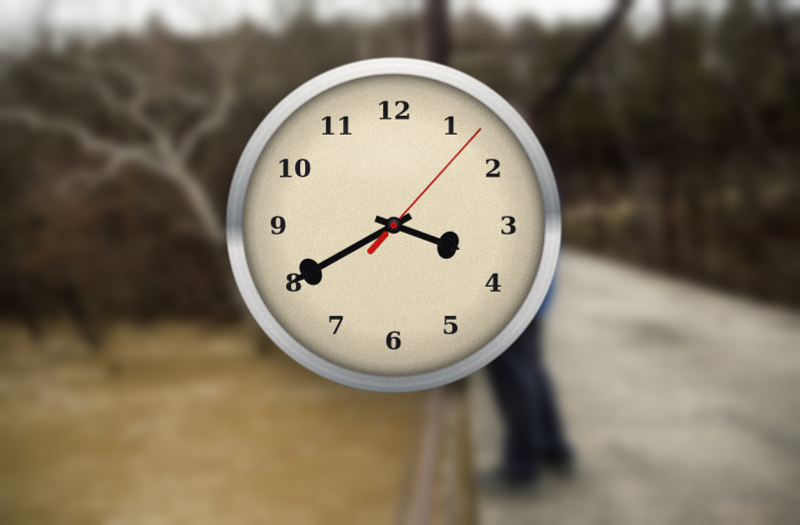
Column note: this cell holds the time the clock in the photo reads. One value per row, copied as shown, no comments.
3:40:07
